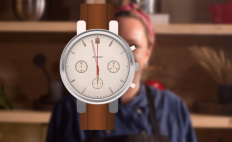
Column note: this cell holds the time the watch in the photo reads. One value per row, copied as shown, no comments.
5:58
